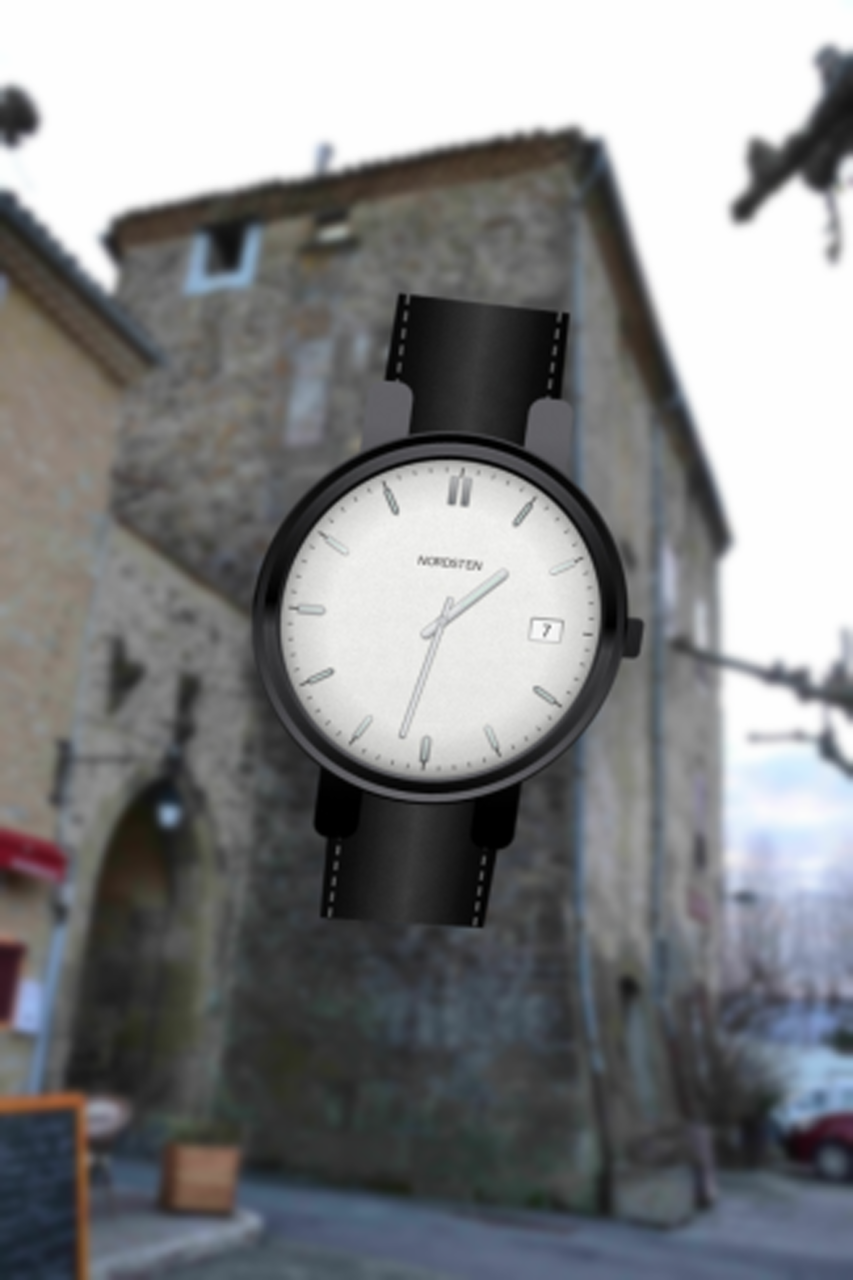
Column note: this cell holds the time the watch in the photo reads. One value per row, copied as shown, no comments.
1:32
